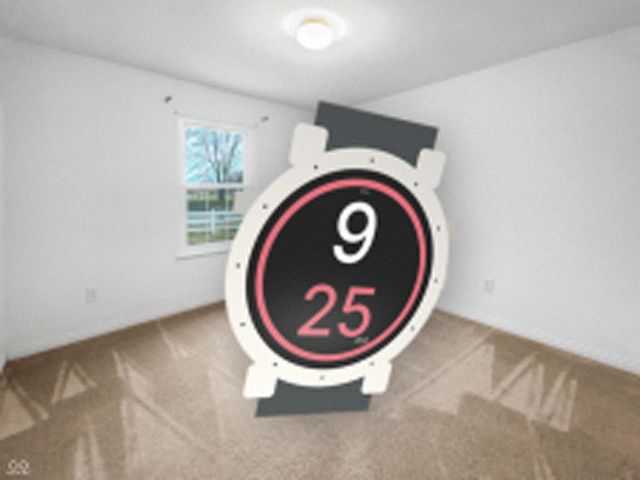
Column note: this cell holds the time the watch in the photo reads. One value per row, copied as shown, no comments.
9:25
